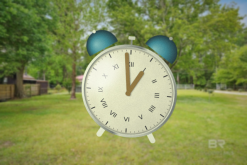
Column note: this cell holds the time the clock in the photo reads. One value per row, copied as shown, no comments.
12:59
